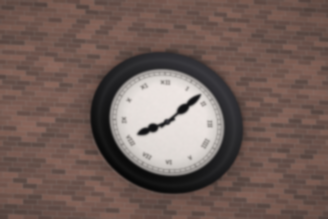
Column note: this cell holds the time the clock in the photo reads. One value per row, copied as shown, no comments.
8:08
